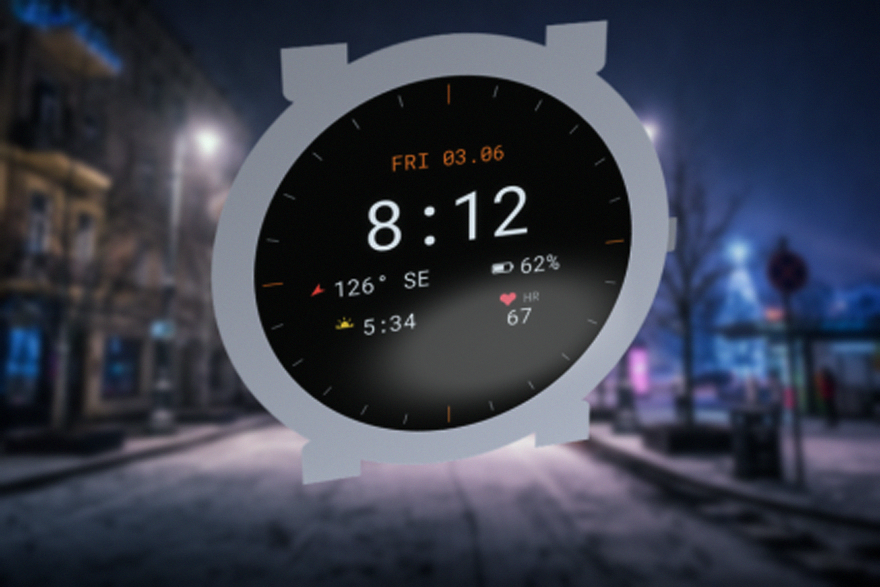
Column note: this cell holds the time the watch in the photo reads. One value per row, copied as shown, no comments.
8:12
